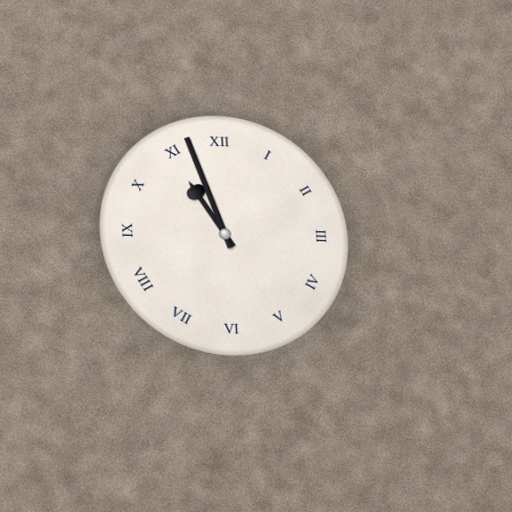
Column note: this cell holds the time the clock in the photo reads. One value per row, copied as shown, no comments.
10:57
